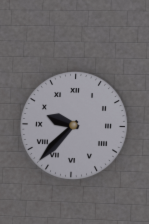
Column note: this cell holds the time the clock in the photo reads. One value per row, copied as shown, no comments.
9:37
